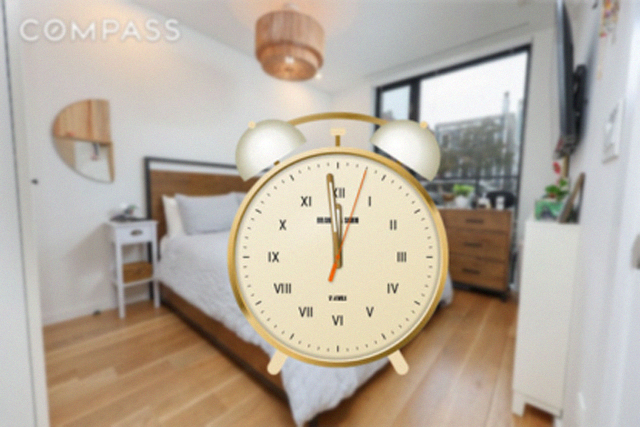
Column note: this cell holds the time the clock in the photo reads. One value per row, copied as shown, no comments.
11:59:03
